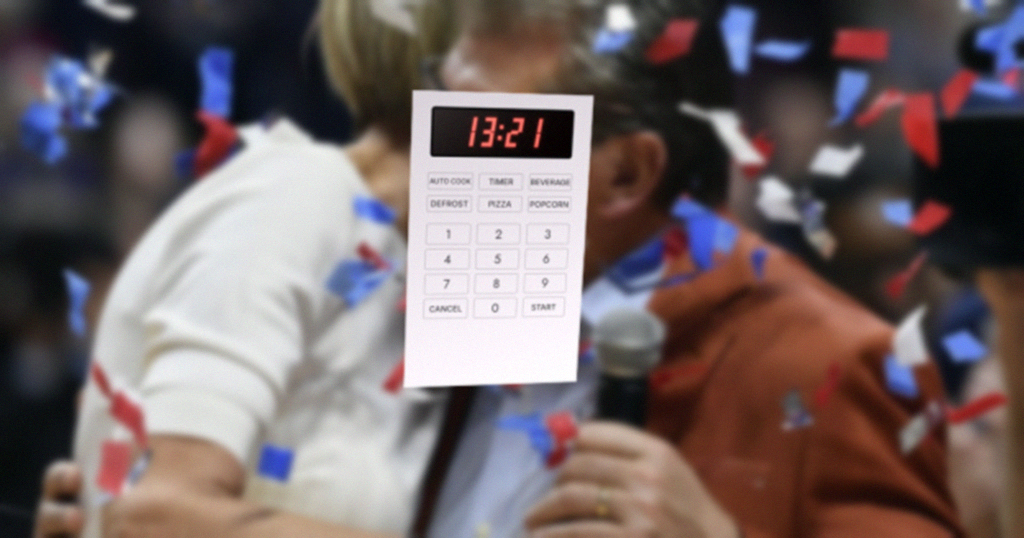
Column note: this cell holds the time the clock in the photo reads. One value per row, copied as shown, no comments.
13:21
